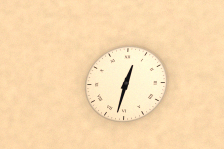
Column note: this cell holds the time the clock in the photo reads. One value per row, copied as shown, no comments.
12:32
